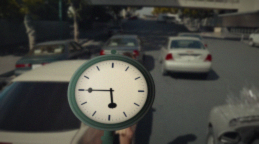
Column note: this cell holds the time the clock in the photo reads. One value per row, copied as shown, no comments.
5:45
